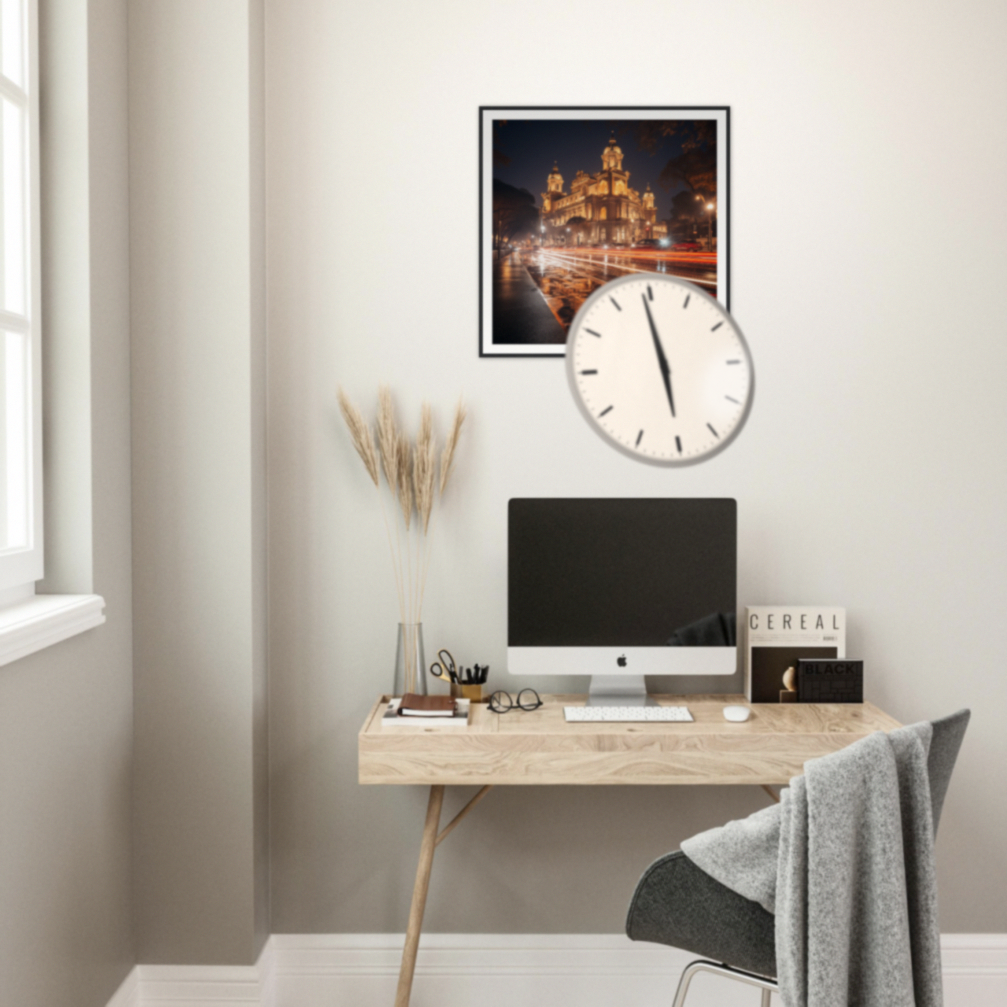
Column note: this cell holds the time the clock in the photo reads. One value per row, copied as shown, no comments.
5:59
